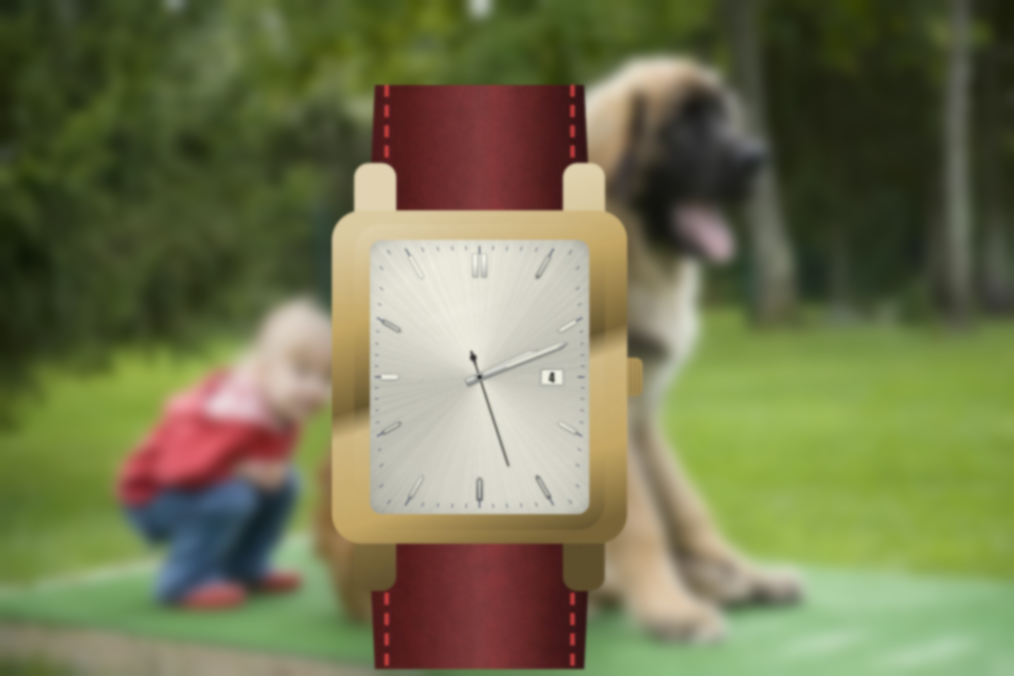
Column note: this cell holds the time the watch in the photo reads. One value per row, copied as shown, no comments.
2:11:27
